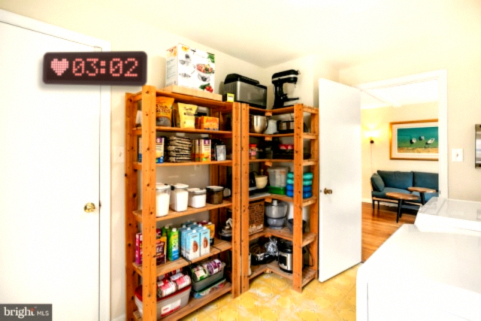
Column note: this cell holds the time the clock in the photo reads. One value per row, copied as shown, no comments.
3:02
